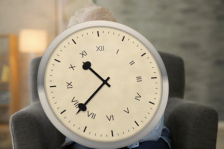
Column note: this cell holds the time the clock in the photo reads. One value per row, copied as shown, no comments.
10:38
